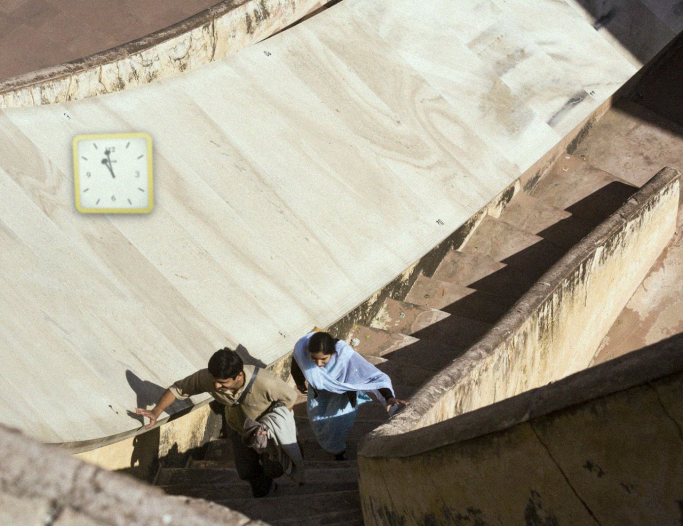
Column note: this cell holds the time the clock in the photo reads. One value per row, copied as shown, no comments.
10:58
